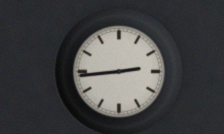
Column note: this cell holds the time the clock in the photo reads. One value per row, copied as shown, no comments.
2:44
